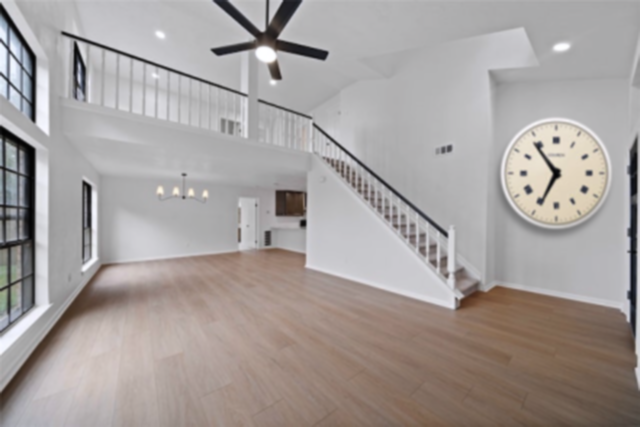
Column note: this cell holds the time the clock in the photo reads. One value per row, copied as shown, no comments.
6:54
